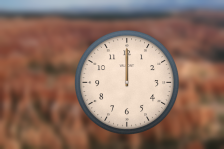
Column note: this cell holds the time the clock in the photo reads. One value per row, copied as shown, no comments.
12:00
